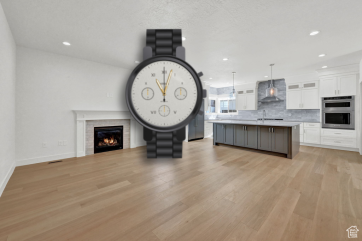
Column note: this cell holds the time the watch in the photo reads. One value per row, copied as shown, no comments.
11:03
